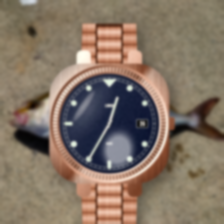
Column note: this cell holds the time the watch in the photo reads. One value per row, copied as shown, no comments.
12:35
